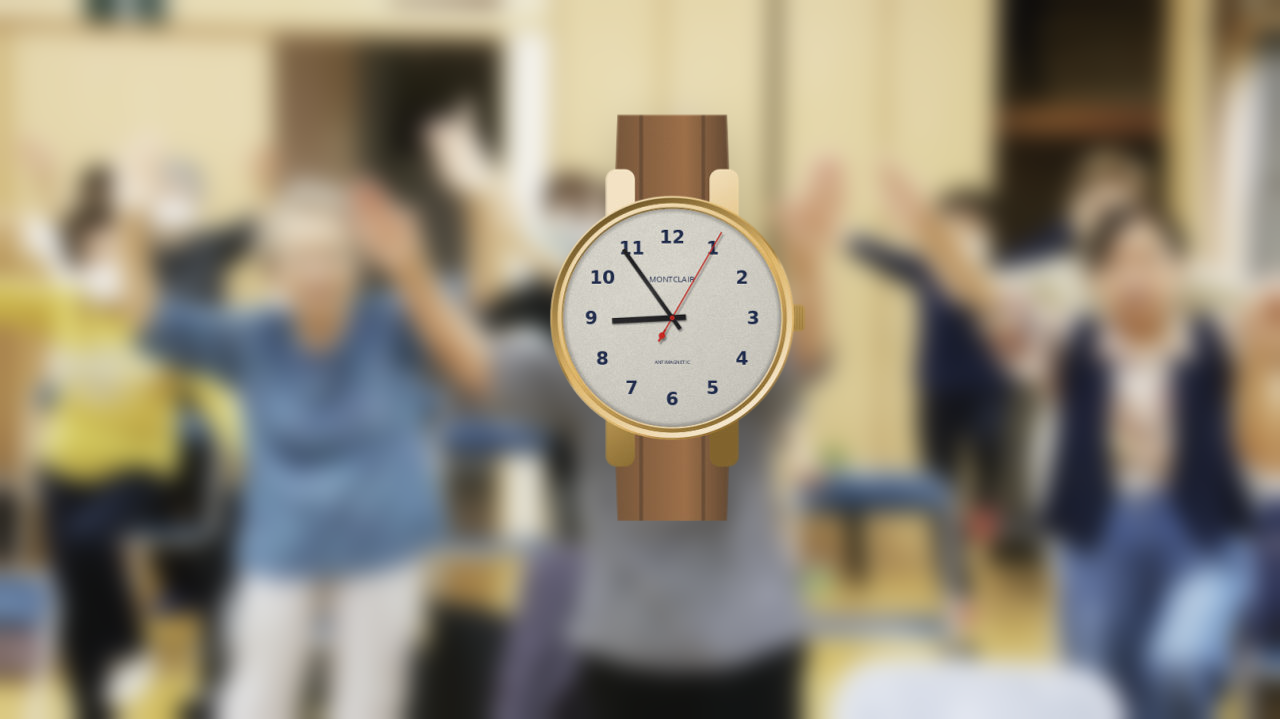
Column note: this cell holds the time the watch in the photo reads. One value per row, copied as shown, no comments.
8:54:05
